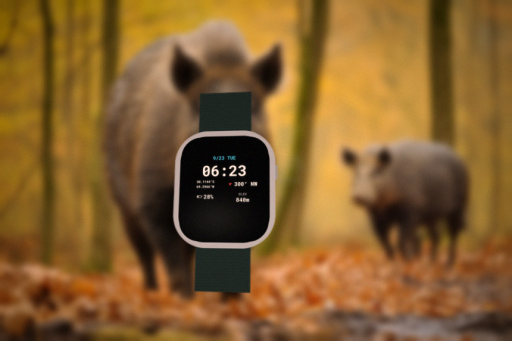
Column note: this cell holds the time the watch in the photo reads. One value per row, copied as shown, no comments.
6:23
